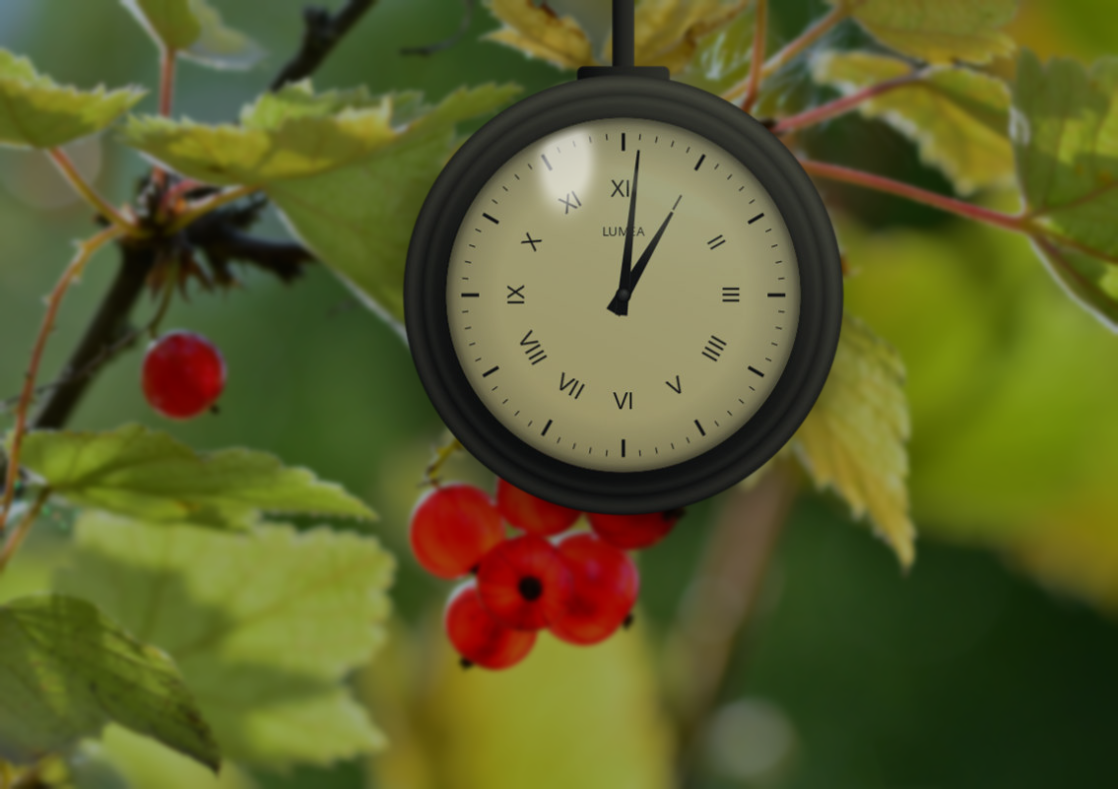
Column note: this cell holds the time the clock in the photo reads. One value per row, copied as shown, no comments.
1:01
